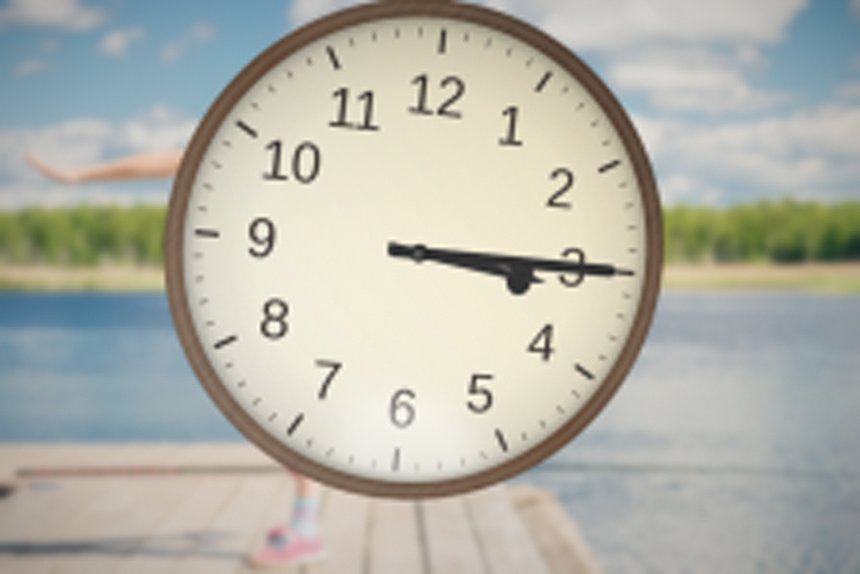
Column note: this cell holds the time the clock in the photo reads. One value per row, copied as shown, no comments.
3:15
